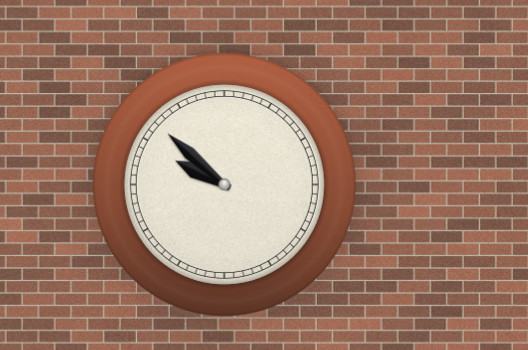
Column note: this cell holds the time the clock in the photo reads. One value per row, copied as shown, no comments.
9:52
